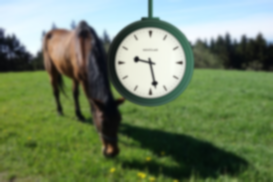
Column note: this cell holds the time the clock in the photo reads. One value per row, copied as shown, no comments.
9:28
